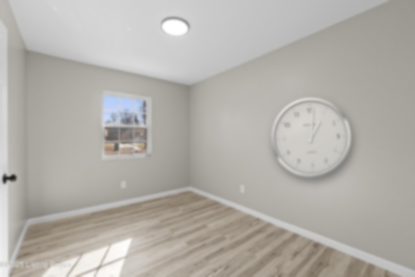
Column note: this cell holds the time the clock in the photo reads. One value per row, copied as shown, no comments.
1:01
